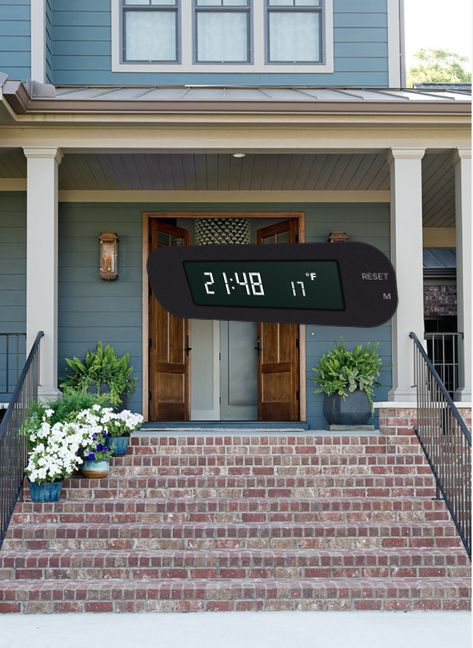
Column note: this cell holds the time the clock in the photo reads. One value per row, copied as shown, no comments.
21:48
